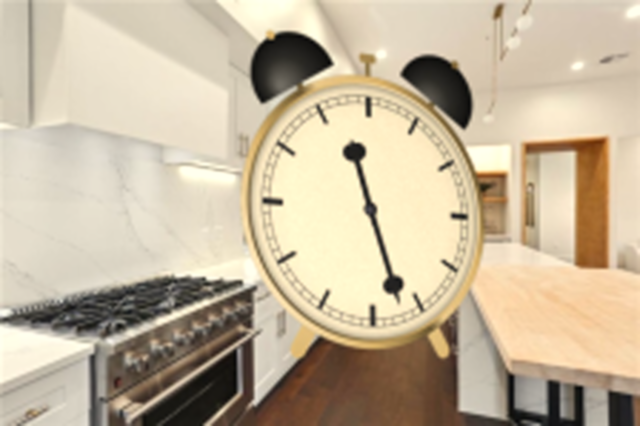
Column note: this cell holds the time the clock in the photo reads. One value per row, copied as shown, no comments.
11:27
